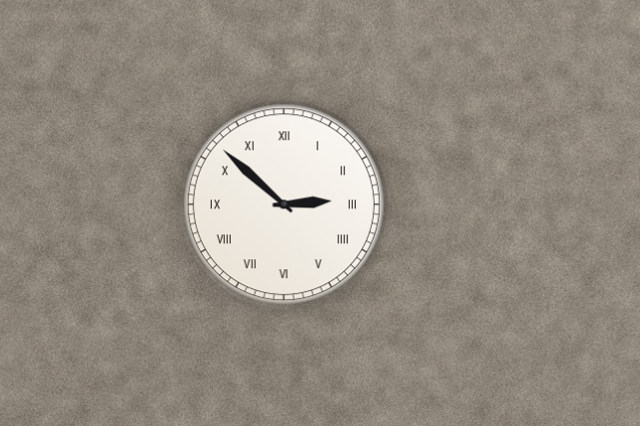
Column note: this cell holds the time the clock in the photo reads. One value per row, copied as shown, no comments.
2:52
